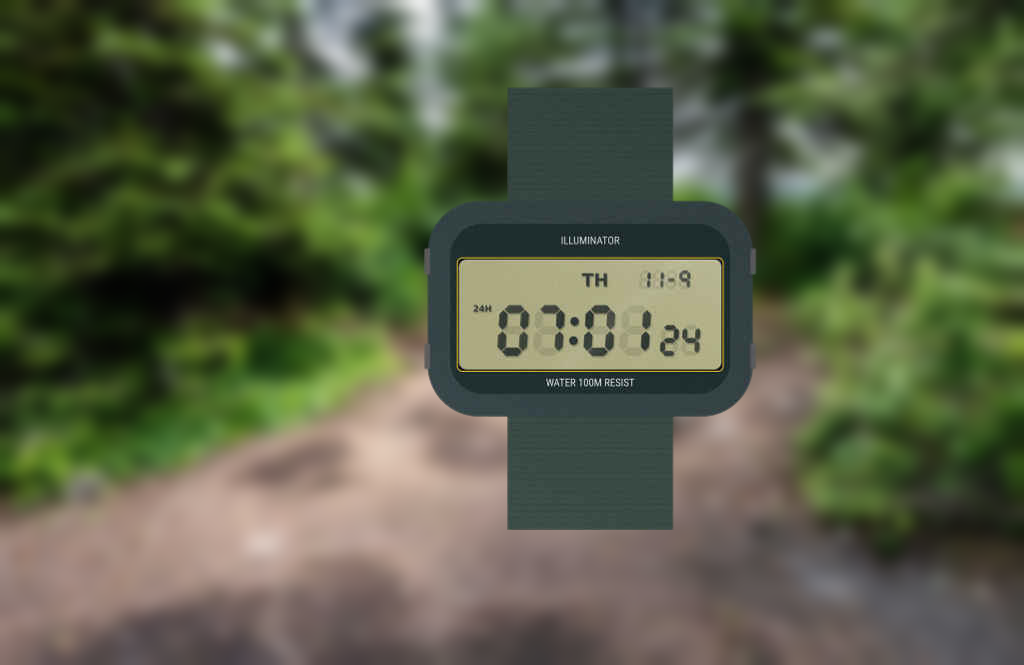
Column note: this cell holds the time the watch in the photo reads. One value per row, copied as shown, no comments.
7:01:24
